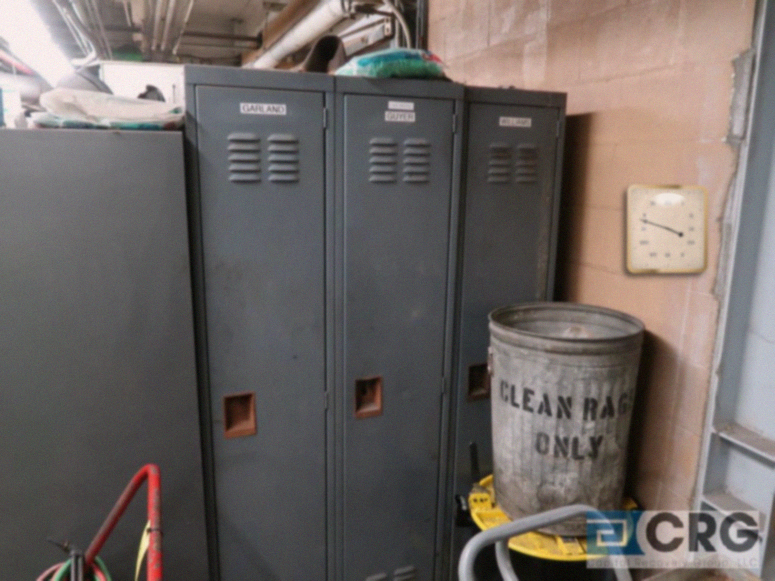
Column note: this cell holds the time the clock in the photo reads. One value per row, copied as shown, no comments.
3:48
